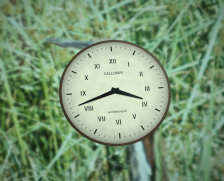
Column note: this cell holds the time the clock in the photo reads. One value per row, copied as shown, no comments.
3:42
